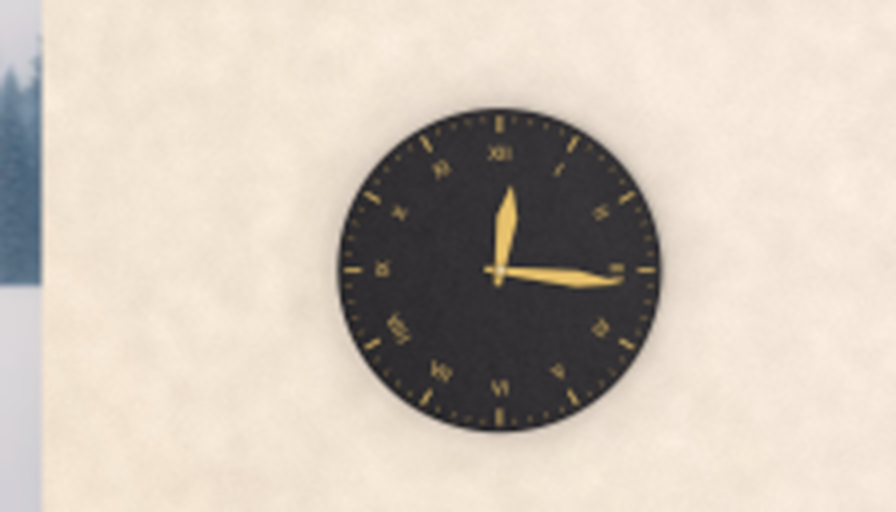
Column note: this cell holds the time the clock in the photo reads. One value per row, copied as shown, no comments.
12:16
